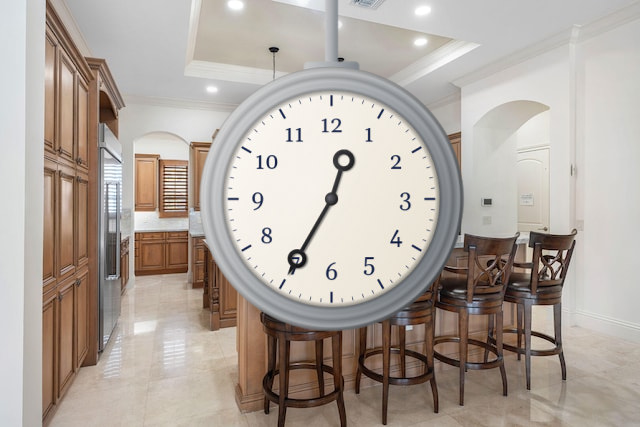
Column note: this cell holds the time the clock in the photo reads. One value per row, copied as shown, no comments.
12:35
